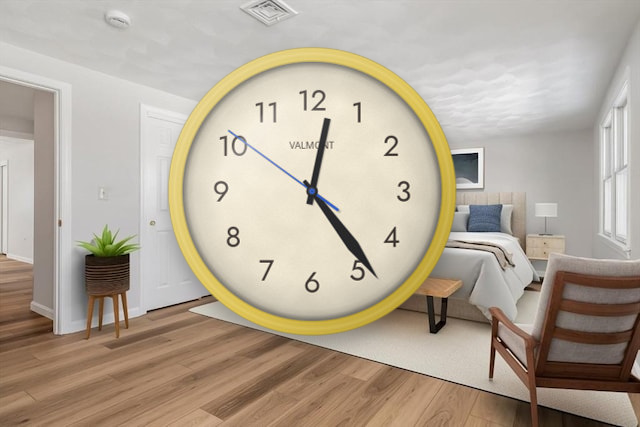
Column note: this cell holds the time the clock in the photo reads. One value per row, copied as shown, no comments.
12:23:51
